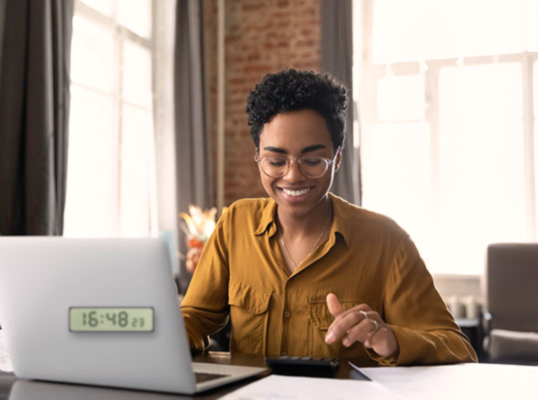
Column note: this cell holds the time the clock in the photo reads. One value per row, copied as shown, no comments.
16:48
